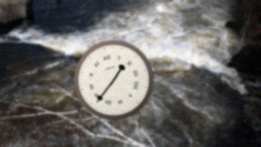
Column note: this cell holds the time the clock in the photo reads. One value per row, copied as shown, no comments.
1:39
